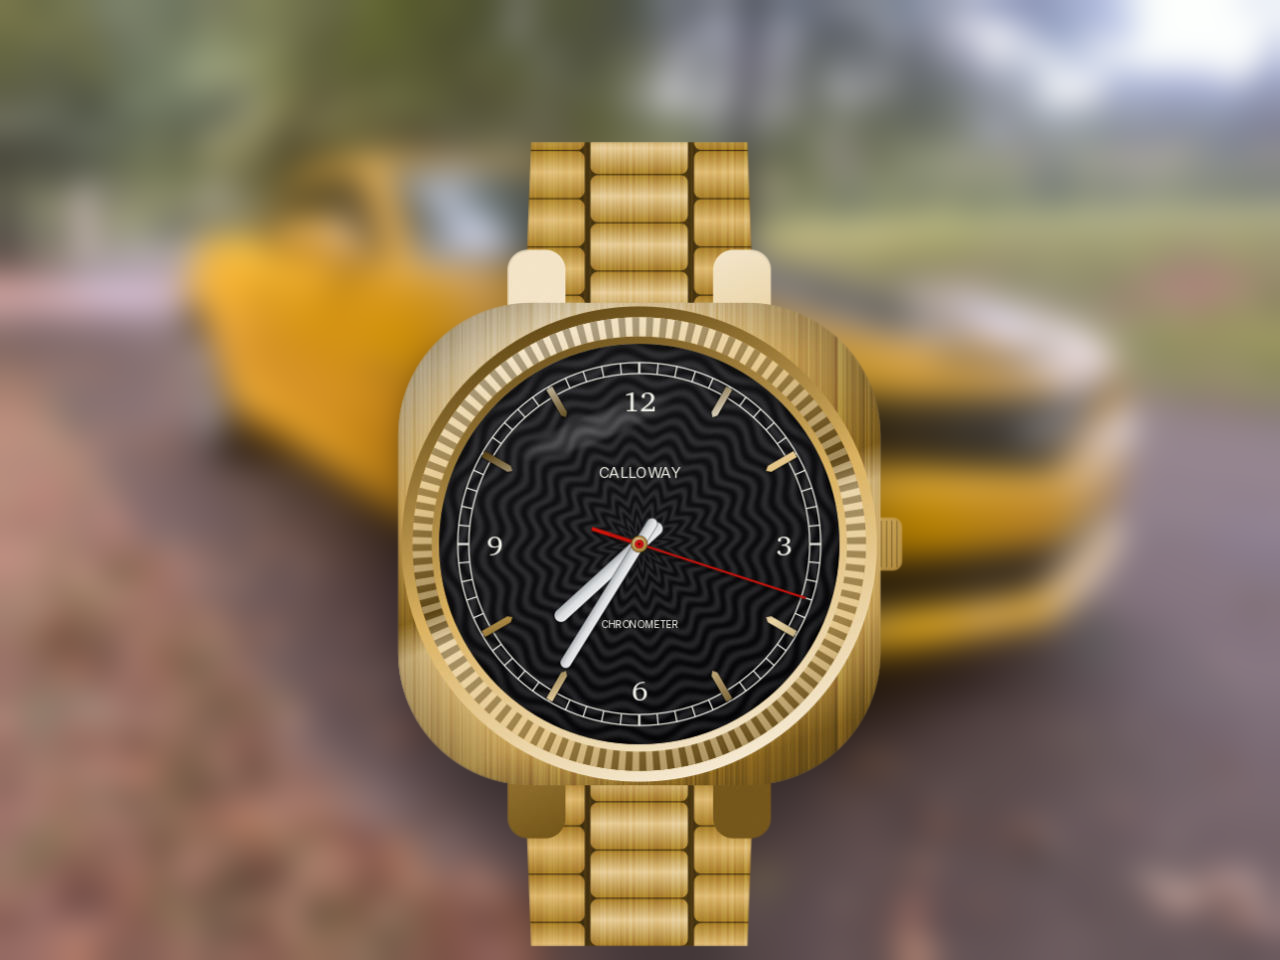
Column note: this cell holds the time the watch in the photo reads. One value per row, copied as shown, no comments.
7:35:18
